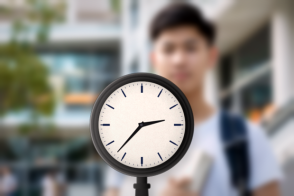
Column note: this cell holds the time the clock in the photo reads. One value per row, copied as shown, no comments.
2:37
